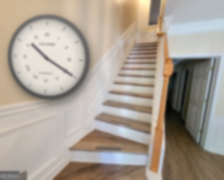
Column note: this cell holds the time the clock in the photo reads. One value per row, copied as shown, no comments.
10:20
